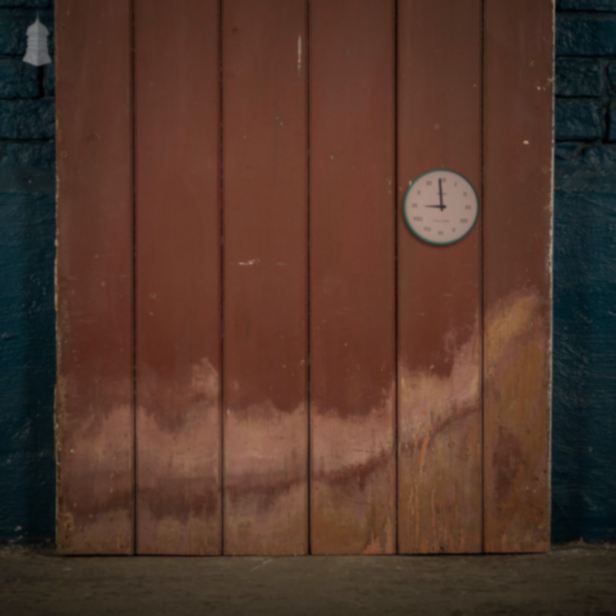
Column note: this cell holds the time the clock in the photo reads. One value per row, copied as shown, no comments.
8:59
